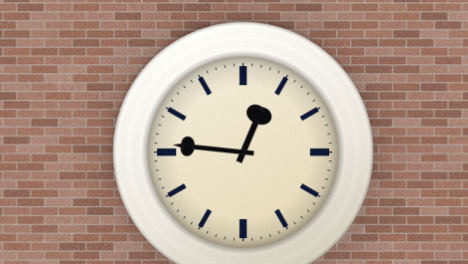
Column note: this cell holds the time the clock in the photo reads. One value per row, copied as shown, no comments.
12:46
